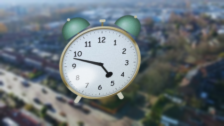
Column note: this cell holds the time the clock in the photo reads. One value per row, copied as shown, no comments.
4:48
